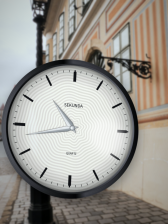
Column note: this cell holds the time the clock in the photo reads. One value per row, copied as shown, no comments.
10:43
